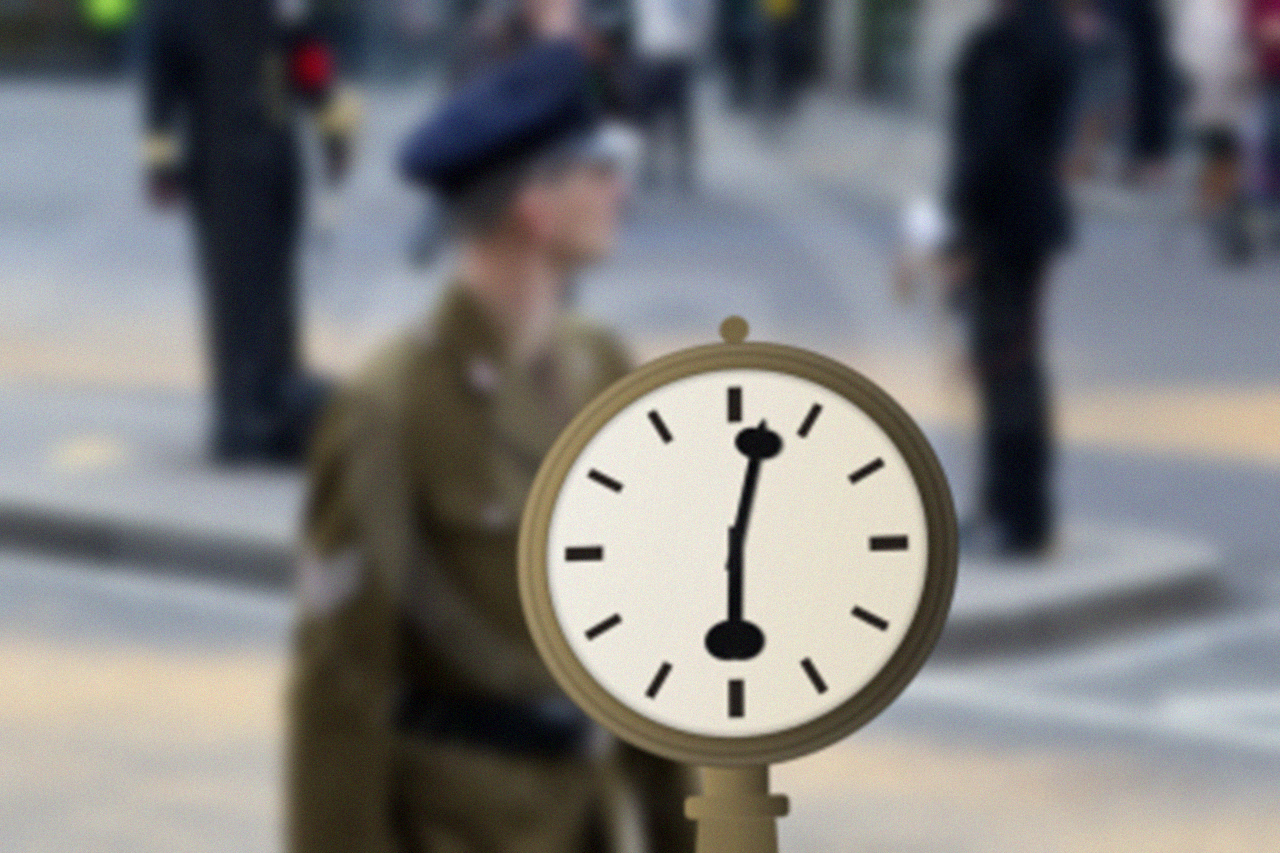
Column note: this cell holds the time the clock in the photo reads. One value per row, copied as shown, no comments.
6:02
